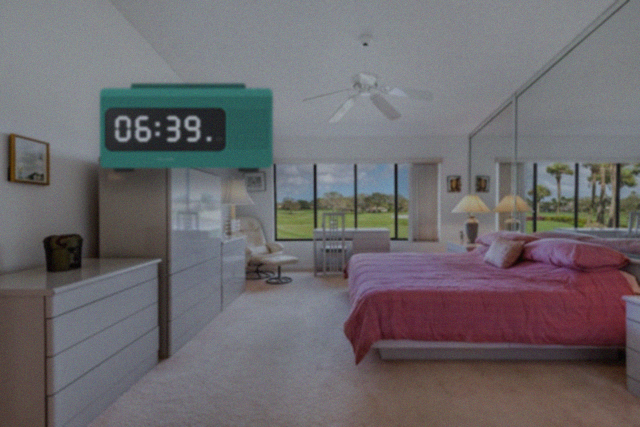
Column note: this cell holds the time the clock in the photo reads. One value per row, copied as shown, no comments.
6:39
